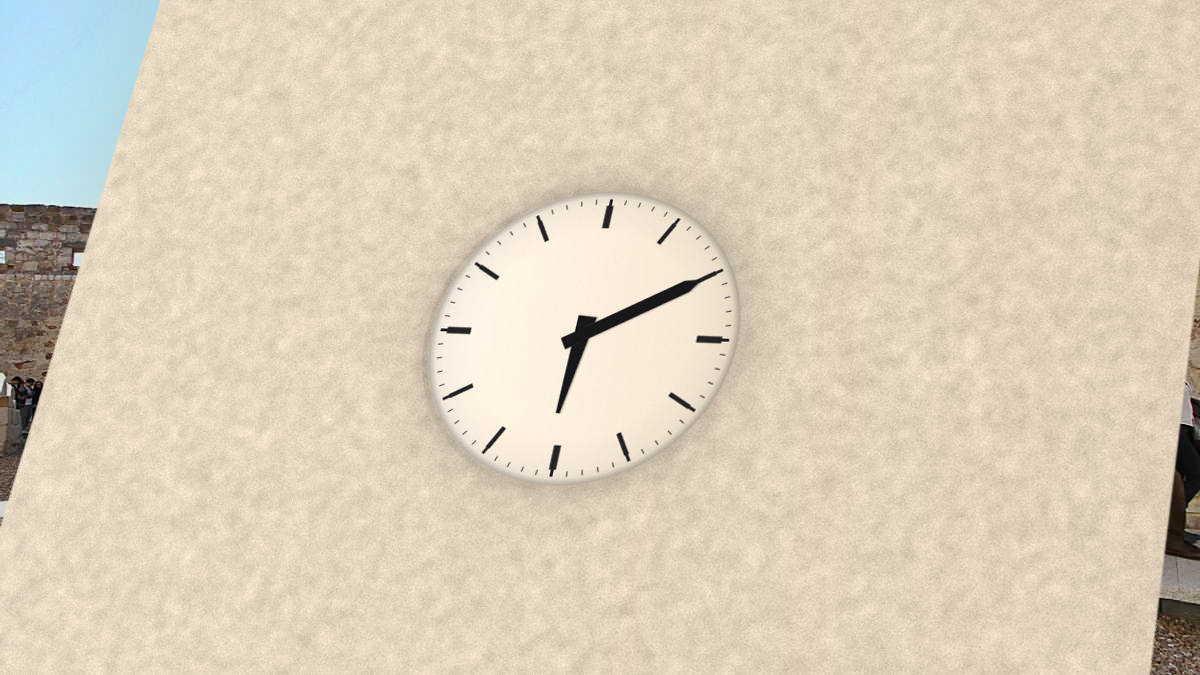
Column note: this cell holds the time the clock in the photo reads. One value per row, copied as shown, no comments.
6:10
